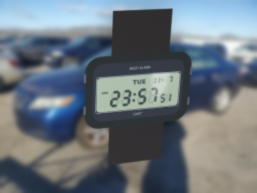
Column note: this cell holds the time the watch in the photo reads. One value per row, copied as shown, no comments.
23:57:51
